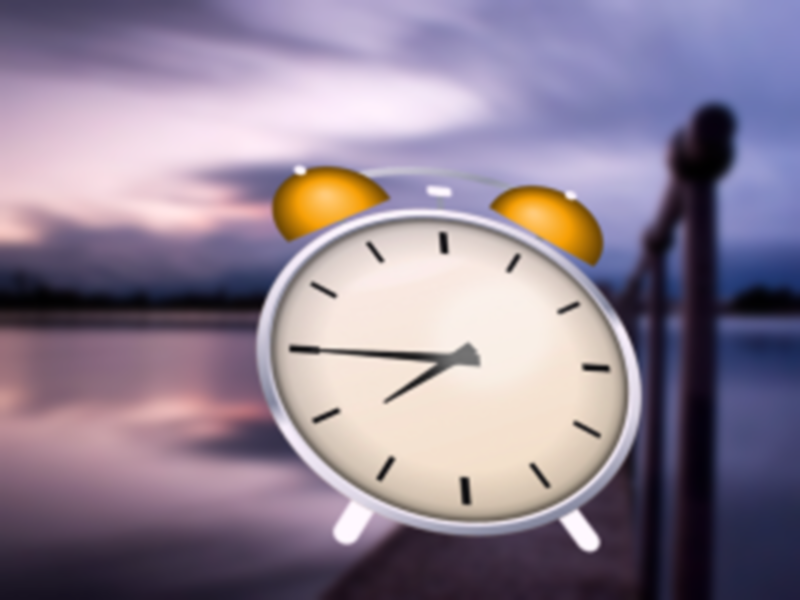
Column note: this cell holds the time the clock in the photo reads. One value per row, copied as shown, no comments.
7:45
